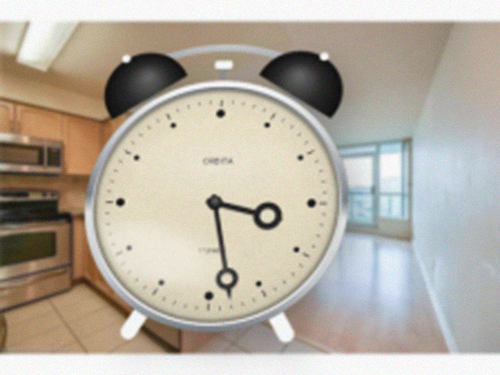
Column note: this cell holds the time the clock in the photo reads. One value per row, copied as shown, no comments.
3:28
